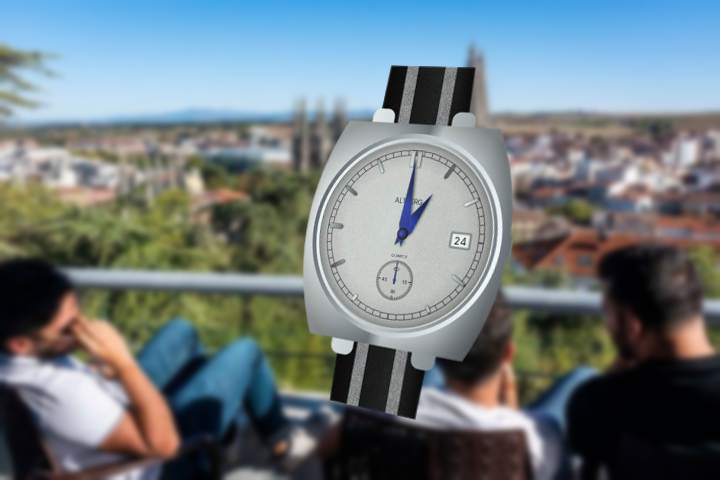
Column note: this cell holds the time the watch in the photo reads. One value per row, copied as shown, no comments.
1:00
